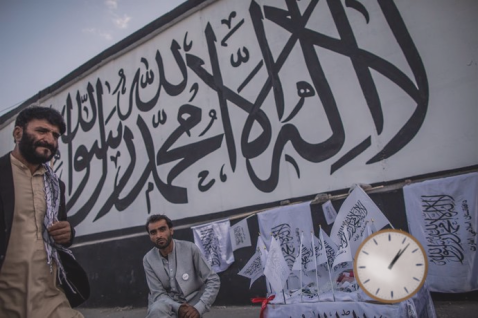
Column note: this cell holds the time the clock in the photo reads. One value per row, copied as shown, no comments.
1:07
